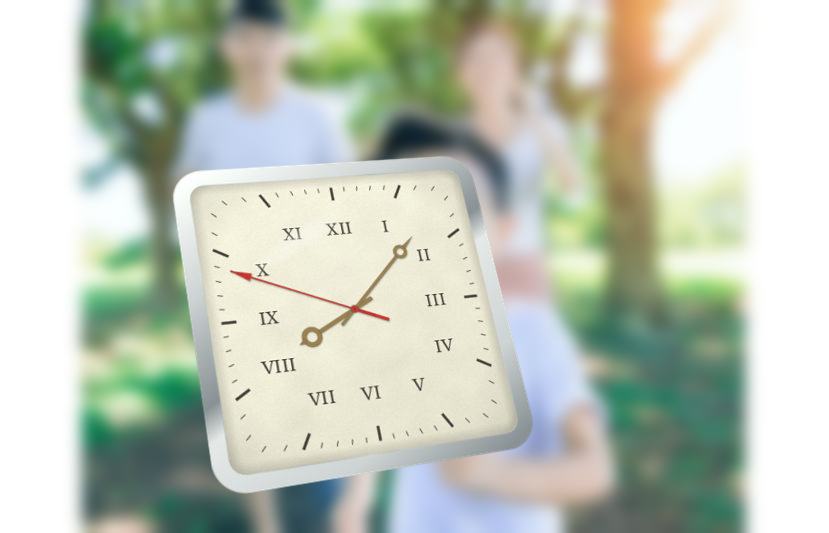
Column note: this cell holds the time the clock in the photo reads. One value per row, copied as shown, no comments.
8:07:49
